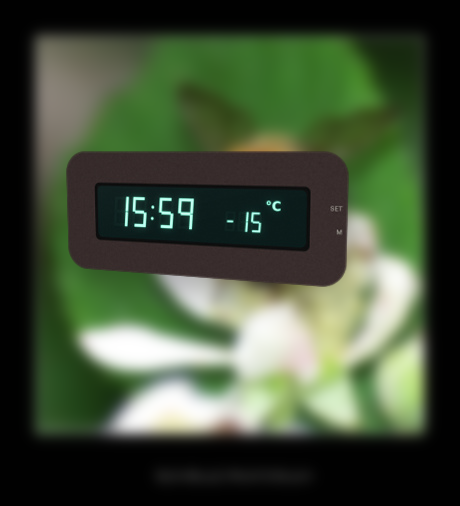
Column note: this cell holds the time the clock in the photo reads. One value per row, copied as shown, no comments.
15:59
